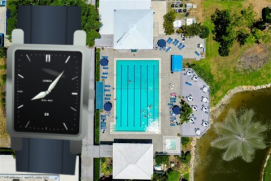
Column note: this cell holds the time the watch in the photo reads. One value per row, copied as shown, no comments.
8:06
